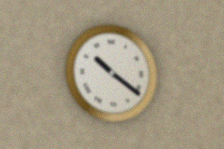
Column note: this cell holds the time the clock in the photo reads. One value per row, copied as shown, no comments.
10:21
